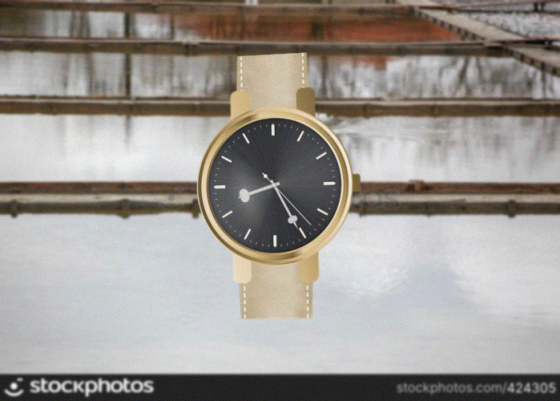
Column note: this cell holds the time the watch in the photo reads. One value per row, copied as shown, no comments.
8:25:23
